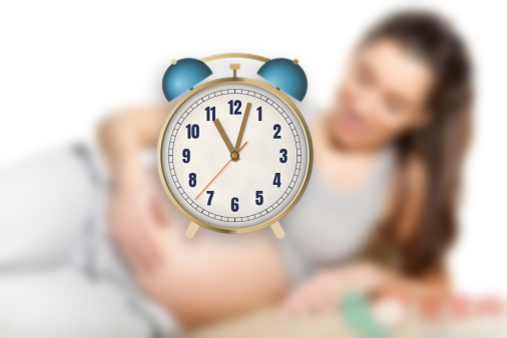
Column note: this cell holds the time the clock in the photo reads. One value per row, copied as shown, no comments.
11:02:37
